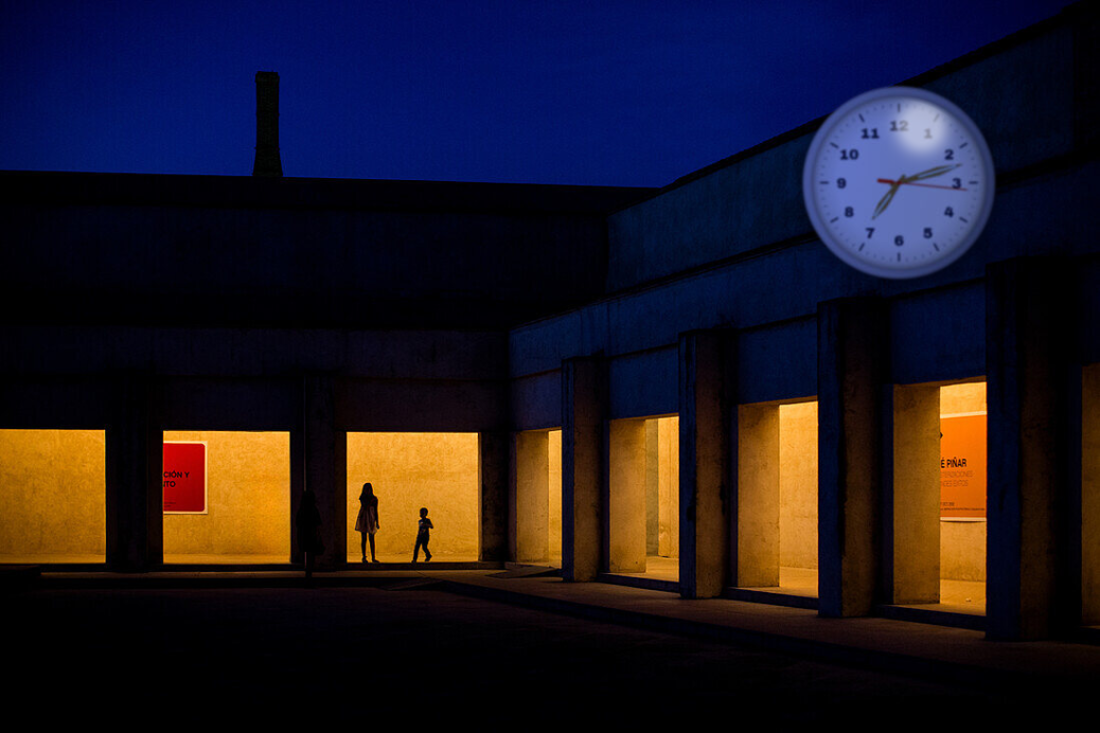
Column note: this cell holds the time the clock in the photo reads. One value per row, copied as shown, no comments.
7:12:16
